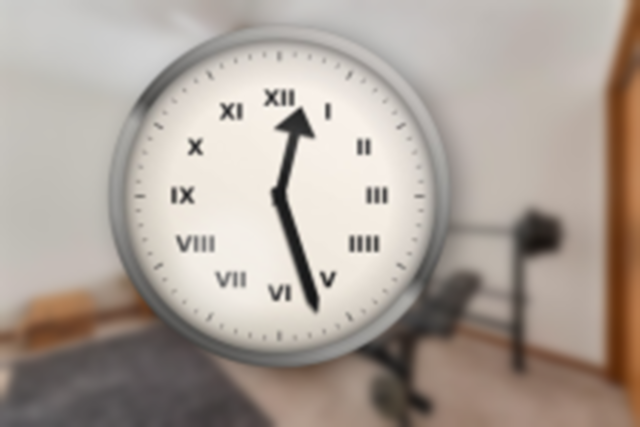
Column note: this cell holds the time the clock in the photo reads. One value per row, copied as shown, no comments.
12:27
